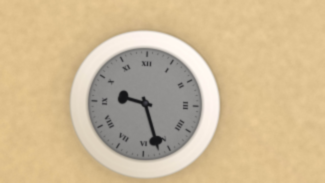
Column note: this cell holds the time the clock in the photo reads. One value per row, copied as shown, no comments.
9:27
